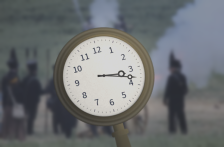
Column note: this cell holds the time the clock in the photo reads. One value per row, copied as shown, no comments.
3:18
